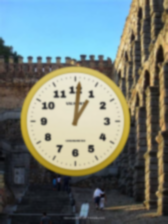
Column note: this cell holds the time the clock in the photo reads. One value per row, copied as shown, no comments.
1:01
